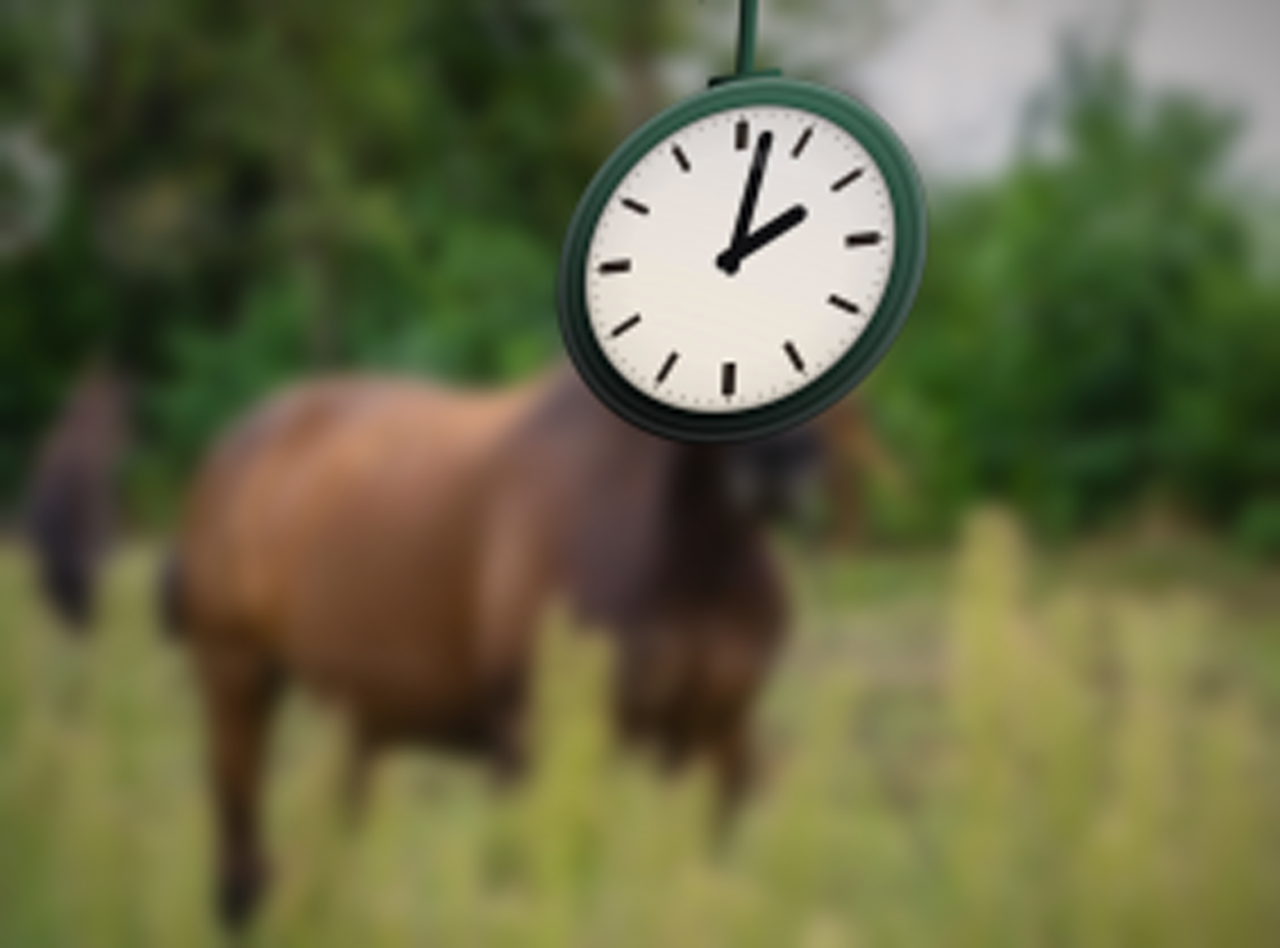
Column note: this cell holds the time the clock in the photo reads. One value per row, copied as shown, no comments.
2:02
